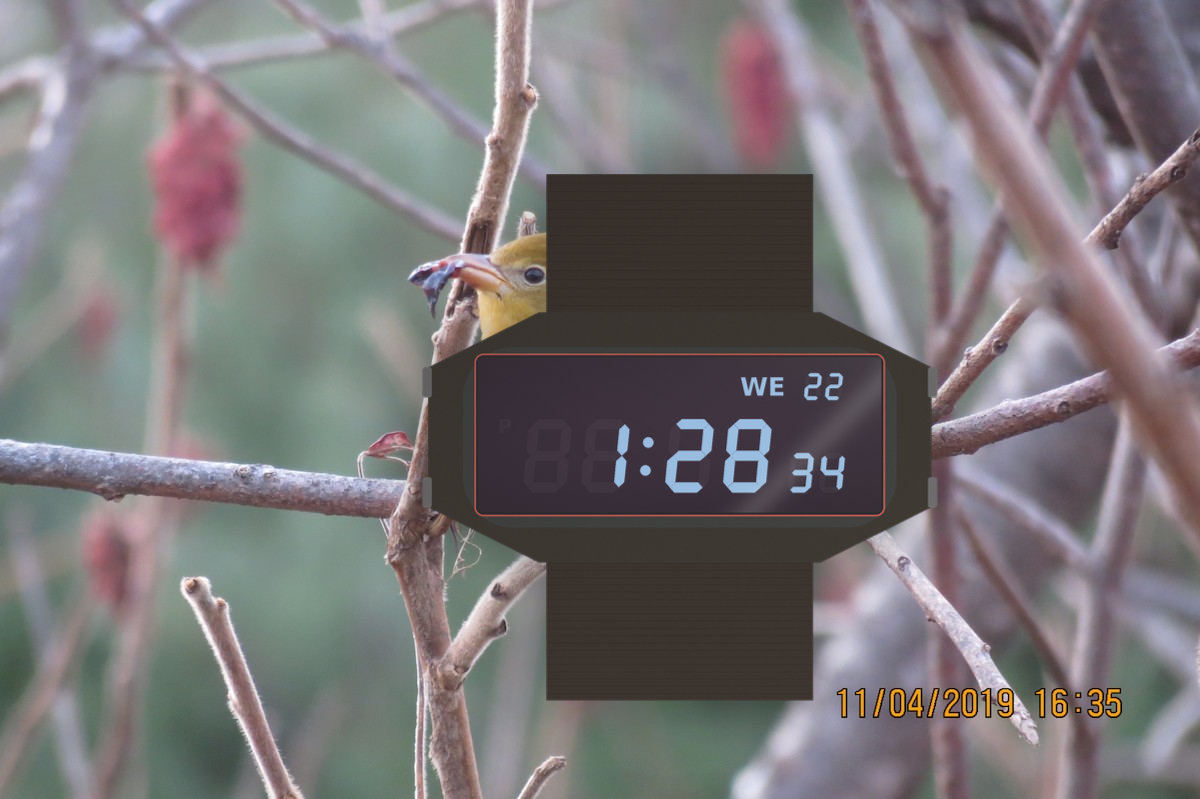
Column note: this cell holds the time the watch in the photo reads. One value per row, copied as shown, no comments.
1:28:34
